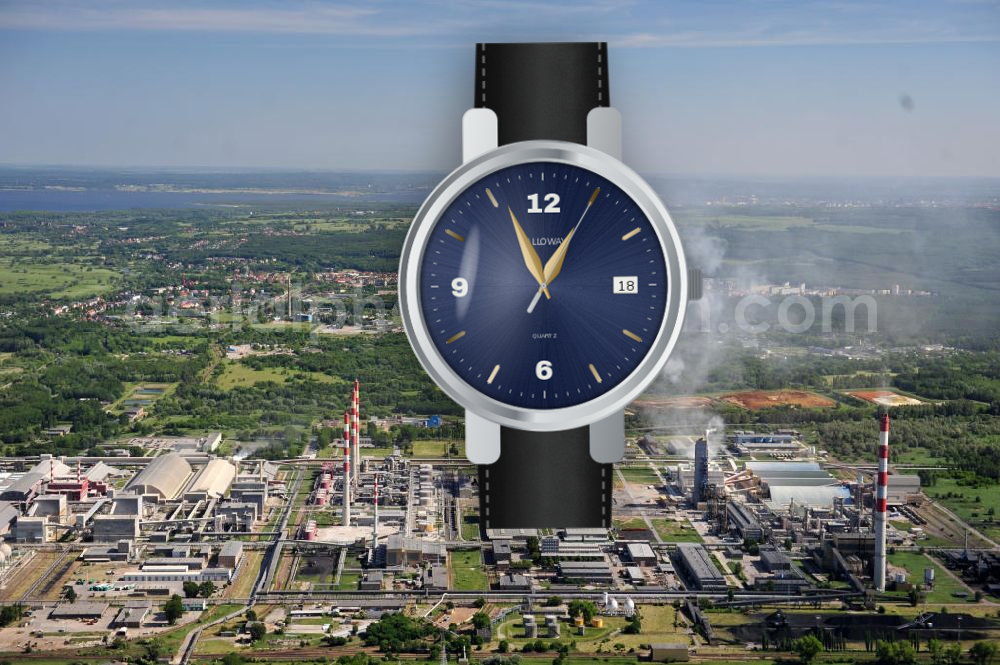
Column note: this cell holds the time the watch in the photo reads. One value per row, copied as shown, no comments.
12:56:05
